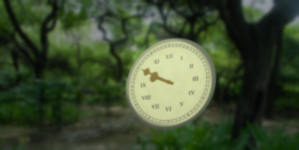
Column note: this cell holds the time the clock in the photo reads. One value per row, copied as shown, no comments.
9:50
